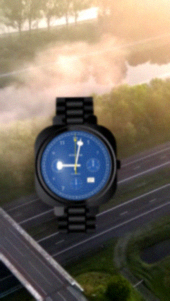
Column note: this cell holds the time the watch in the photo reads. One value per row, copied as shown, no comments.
9:02
